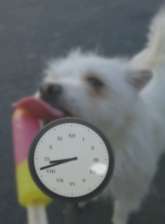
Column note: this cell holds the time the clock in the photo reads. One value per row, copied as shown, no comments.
8:42
